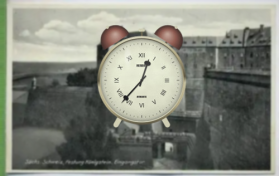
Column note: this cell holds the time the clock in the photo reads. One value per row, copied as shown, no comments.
12:37
